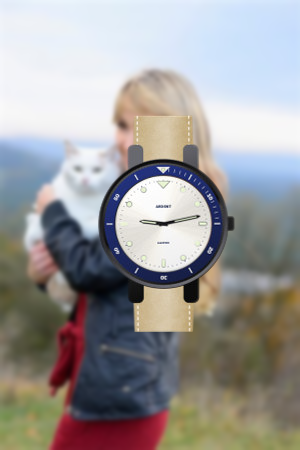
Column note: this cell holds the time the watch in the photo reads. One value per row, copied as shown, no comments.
9:13
